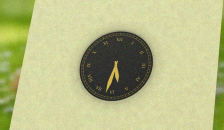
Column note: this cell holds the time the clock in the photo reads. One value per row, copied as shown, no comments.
5:32
